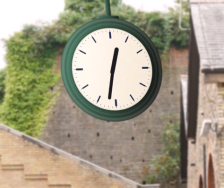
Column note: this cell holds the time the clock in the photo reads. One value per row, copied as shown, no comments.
12:32
